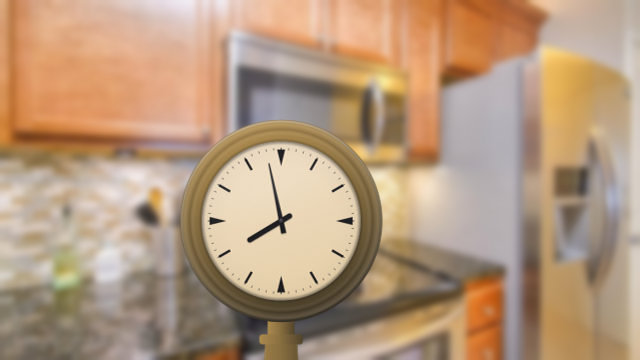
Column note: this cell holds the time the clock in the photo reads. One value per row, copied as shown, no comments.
7:58
